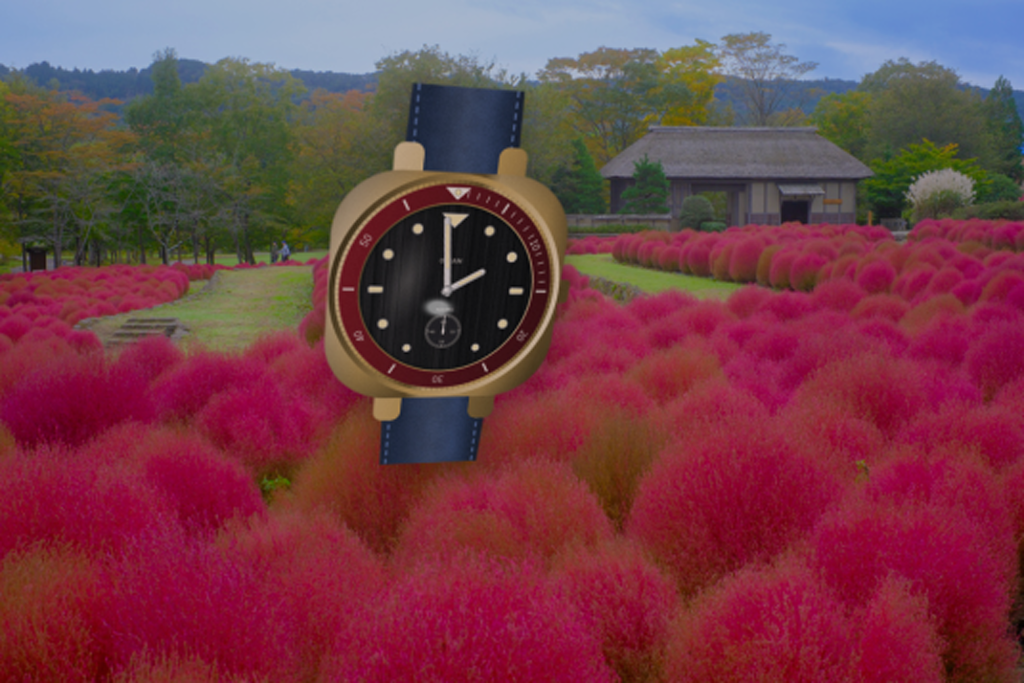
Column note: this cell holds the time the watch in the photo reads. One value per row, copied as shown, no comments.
1:59
